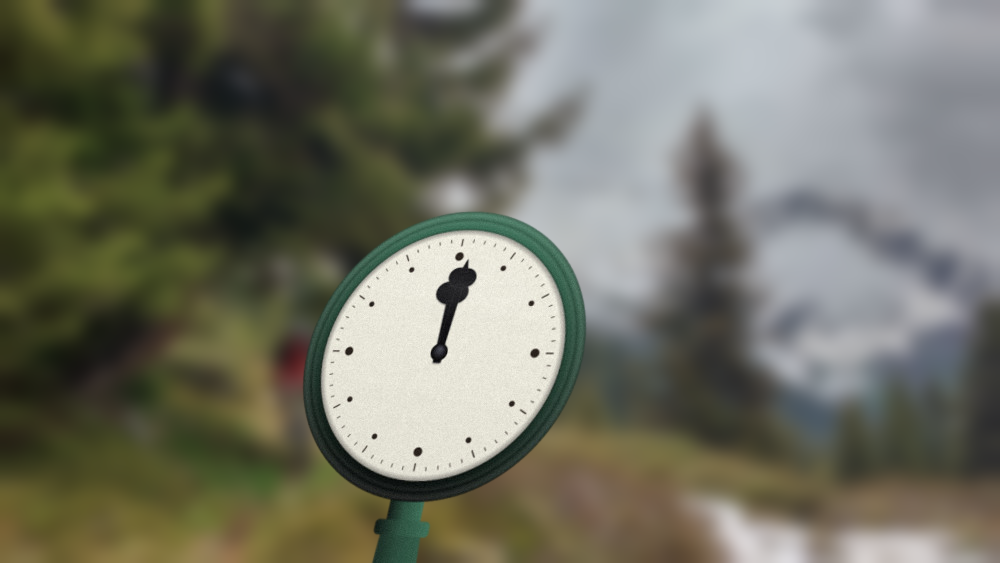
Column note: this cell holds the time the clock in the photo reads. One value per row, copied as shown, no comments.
12:01
